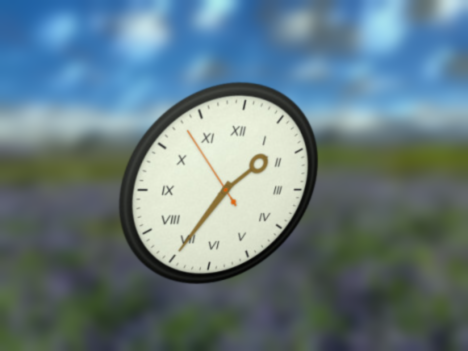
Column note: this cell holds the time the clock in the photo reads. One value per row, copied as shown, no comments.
1:34:53
